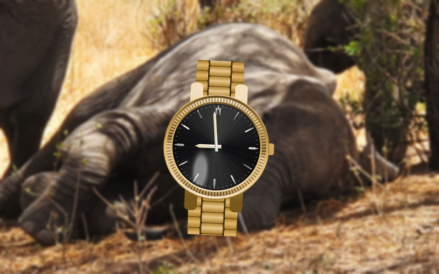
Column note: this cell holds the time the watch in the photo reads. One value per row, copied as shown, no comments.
8:59
